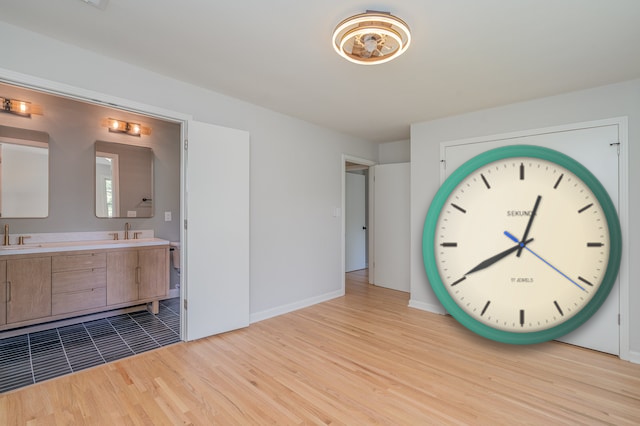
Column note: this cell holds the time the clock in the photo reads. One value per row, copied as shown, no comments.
12:40:21
